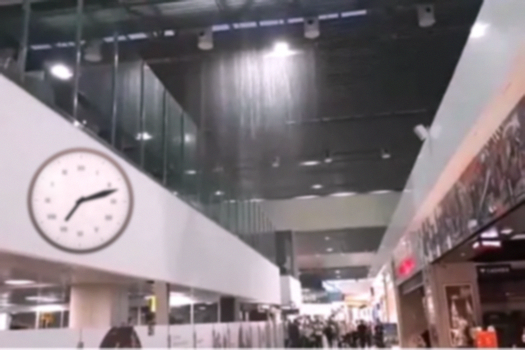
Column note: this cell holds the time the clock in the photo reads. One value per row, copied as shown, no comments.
7:12
